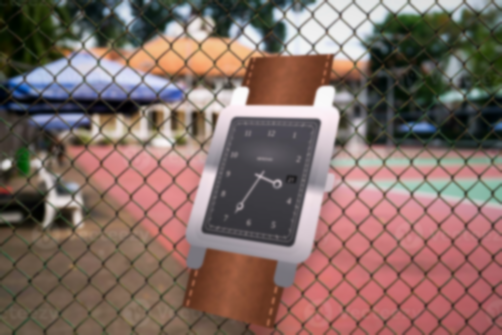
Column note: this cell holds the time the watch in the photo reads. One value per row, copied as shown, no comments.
3:34
